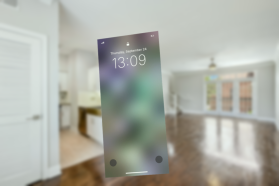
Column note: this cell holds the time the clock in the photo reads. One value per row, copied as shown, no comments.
13:09
